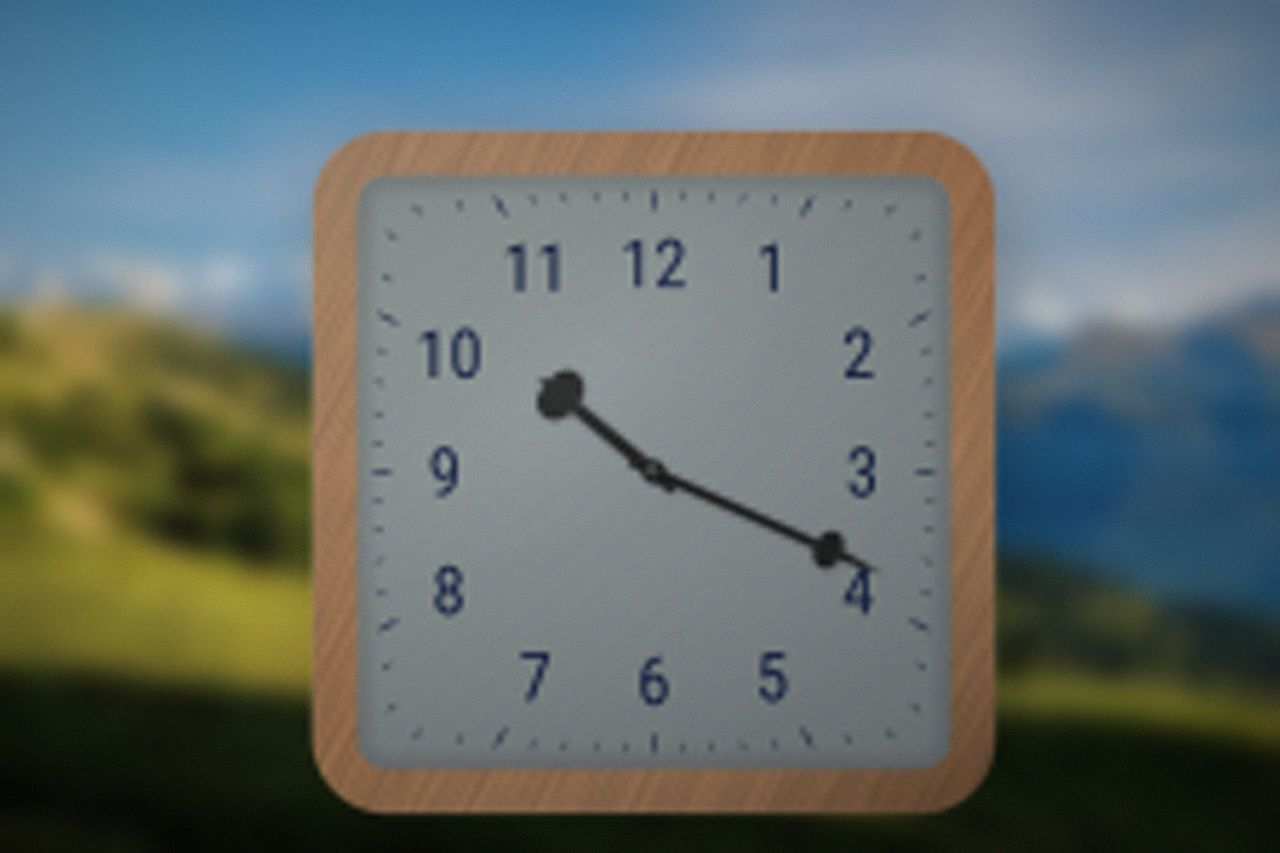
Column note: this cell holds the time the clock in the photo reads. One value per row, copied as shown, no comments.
10:19
